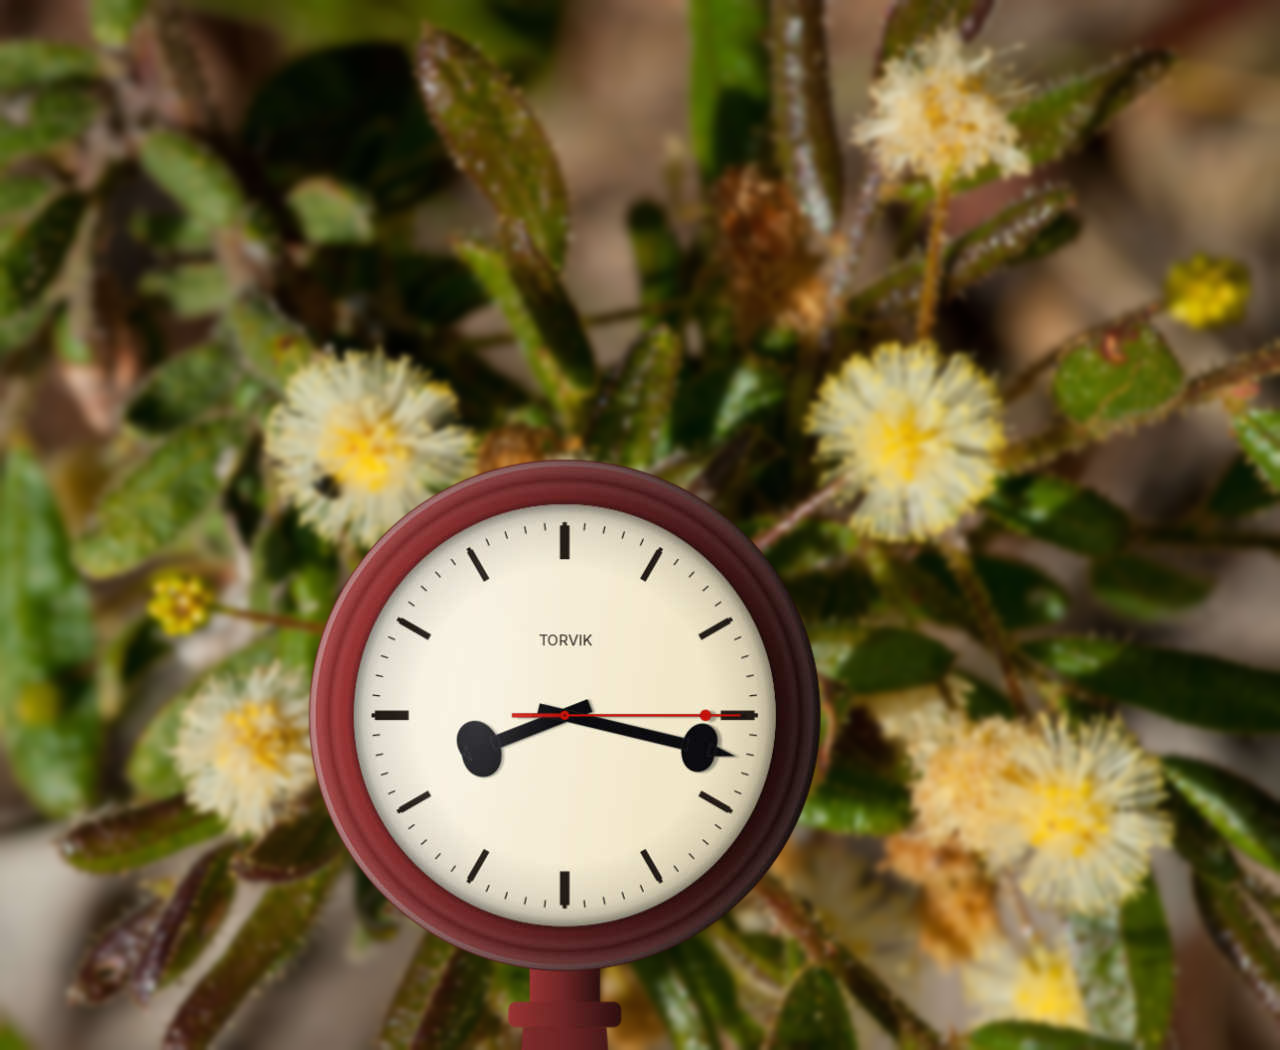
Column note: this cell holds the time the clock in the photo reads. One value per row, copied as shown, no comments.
8:17:15
